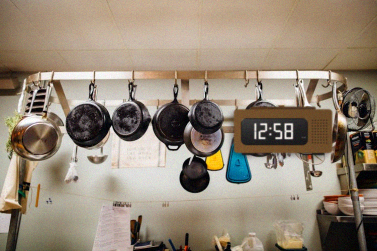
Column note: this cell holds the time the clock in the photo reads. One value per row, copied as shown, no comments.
12:58
